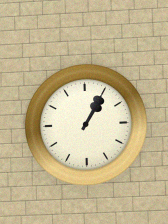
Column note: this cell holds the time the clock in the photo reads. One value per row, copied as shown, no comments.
1:05
